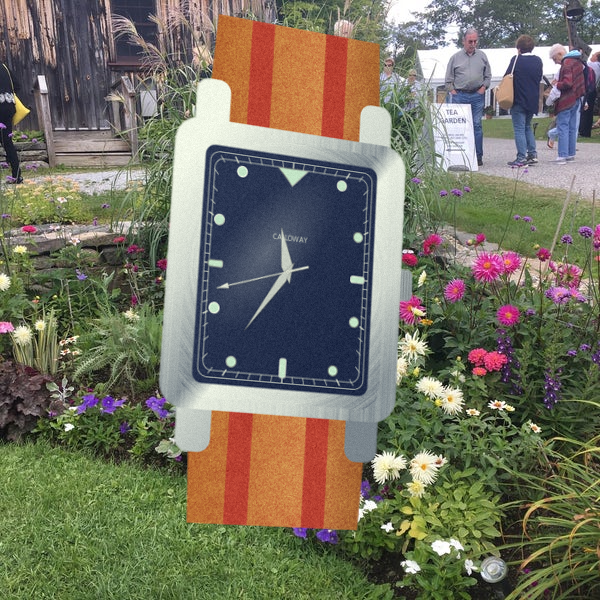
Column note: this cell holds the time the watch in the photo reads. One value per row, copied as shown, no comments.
11:35:42
